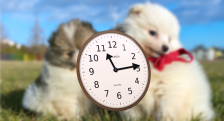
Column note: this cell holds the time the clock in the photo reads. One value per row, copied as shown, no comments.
11:14
